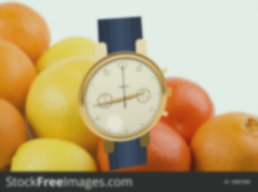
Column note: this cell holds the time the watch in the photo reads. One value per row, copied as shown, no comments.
2:44
